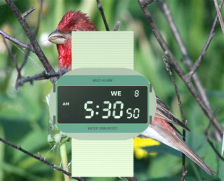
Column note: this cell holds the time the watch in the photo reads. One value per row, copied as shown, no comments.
5:30:50
